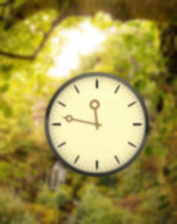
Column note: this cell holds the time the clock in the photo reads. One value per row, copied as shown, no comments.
11:47
